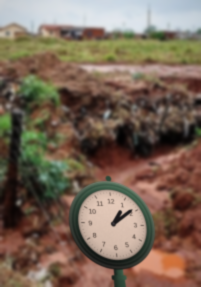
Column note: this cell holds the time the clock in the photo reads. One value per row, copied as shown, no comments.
1:09
